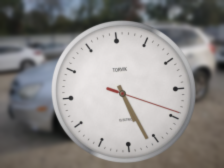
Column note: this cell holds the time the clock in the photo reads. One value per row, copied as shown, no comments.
5:26:19
